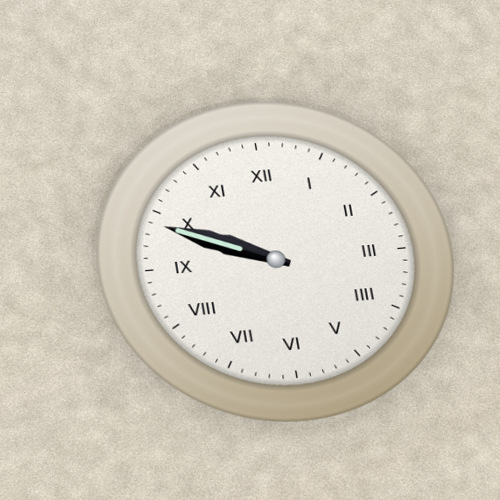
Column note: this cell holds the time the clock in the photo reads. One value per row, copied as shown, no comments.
9:49
